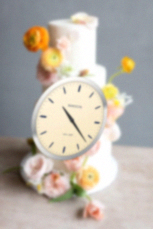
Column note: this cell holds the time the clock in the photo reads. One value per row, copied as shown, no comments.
10:22
